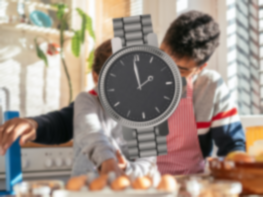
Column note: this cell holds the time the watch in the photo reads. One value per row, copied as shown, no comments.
1:59
